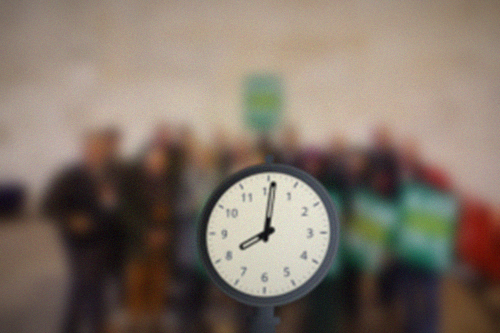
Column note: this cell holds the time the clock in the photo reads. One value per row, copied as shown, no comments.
8:01
